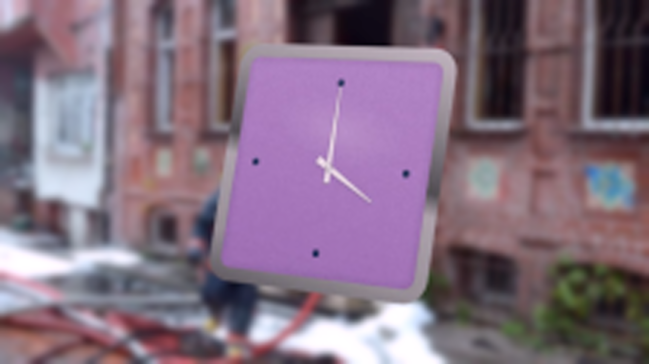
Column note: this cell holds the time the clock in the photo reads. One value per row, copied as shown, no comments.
4:00
